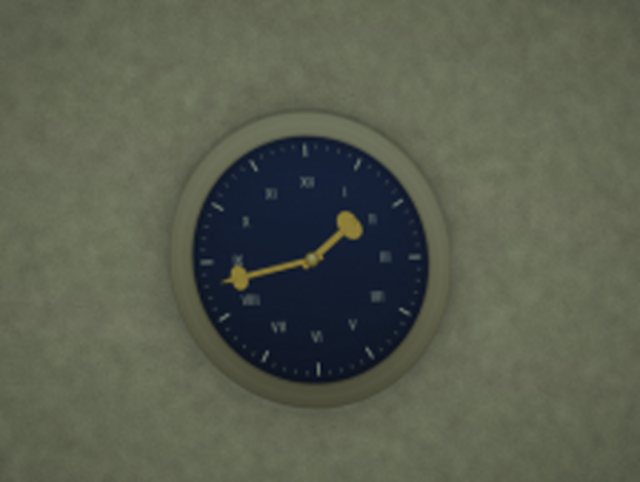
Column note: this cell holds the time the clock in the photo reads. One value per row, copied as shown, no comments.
1:43
